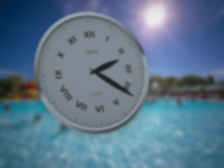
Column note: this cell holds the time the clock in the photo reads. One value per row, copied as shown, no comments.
2:21
